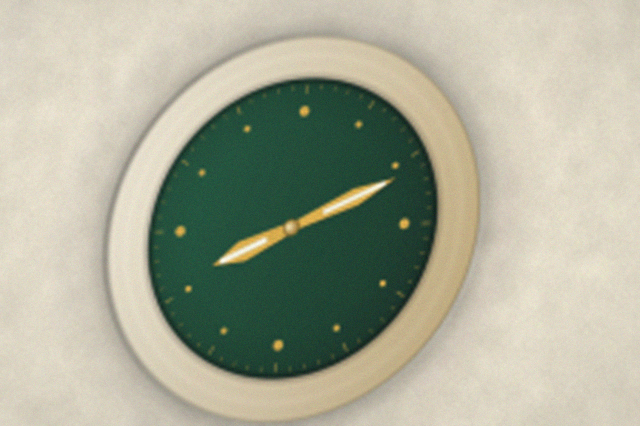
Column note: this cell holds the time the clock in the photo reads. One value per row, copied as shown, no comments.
8:11
